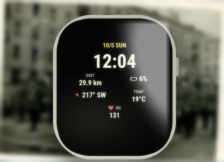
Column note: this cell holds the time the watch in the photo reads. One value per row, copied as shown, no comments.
12:04
